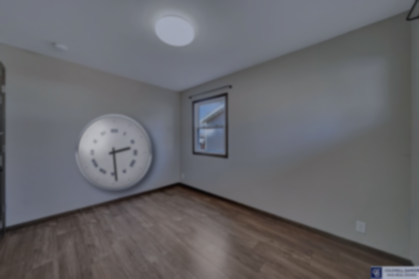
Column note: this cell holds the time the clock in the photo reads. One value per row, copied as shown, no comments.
2:29
